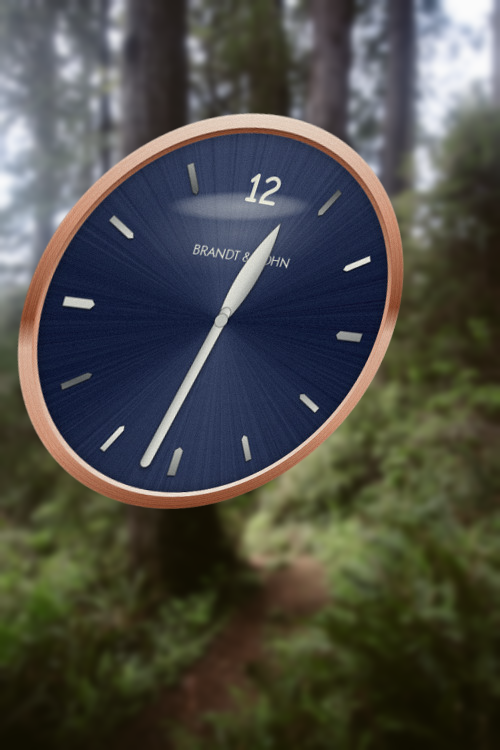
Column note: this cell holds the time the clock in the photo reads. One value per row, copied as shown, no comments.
12:32
